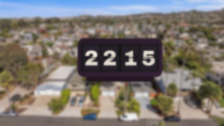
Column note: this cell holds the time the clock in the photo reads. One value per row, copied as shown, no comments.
22:15
